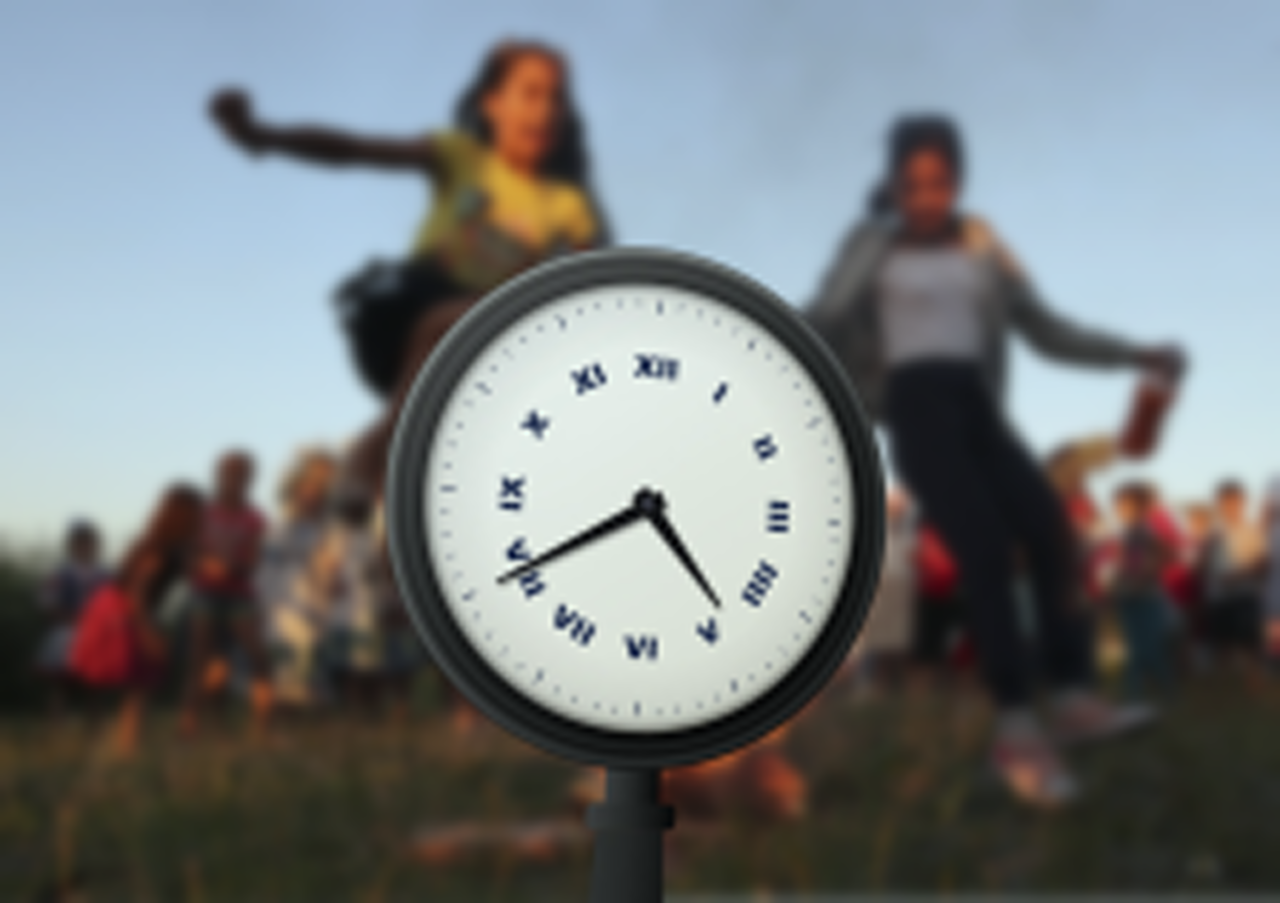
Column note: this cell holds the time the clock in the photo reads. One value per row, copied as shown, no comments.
4:40
